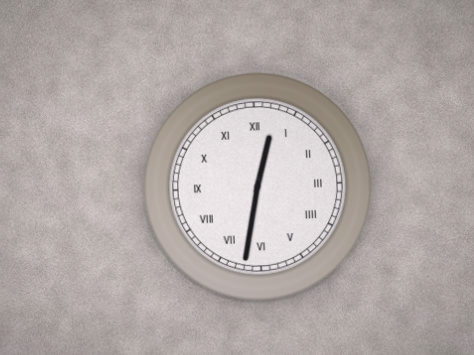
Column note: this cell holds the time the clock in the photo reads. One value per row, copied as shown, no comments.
12:32
